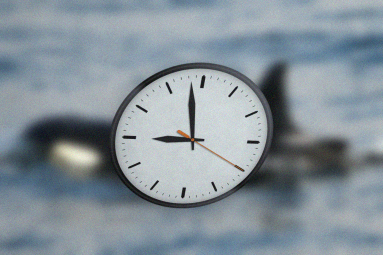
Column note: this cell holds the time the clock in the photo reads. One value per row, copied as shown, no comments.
8:58:20
